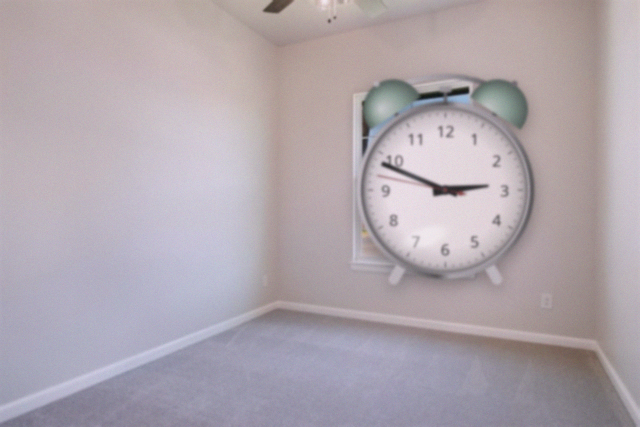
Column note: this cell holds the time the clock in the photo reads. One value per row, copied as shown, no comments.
2:48:47
